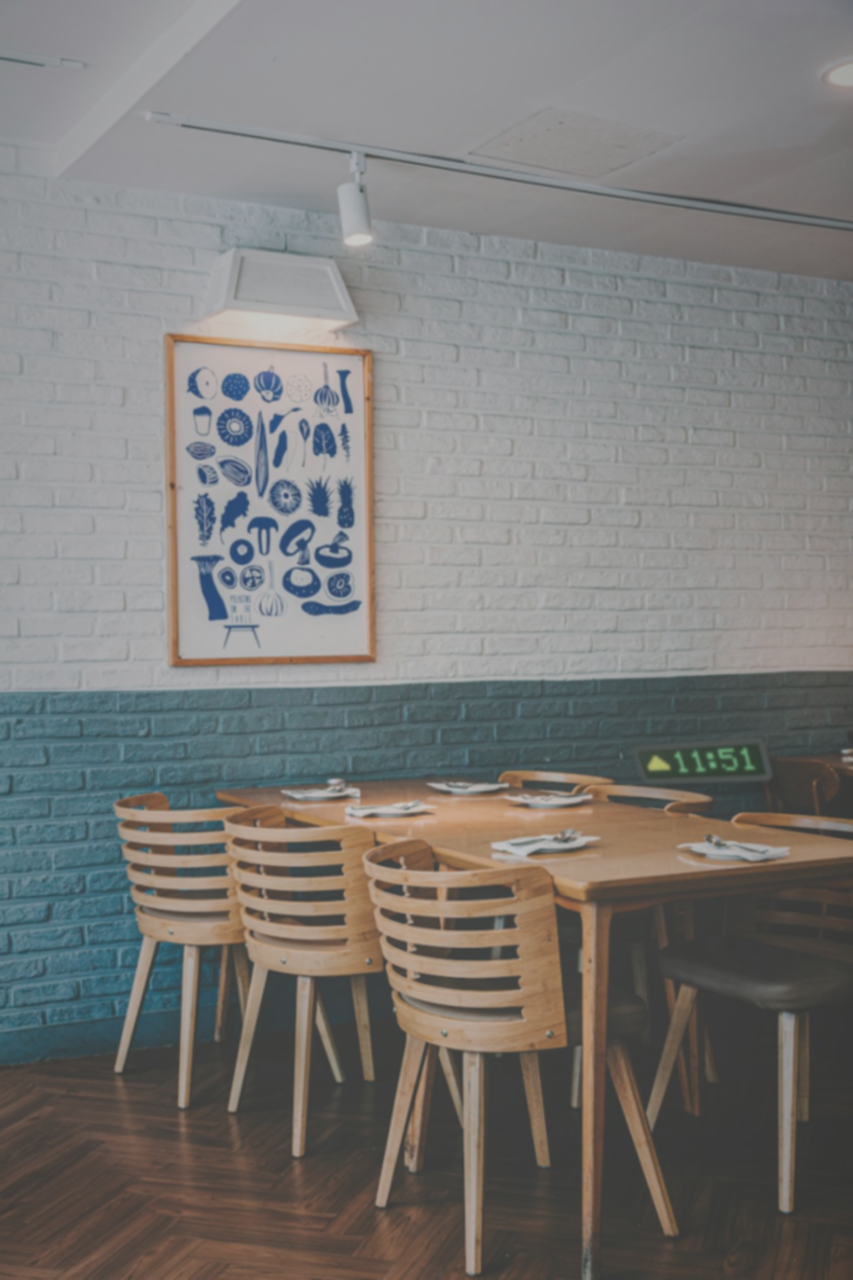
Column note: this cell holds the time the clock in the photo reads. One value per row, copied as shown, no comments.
11:51
